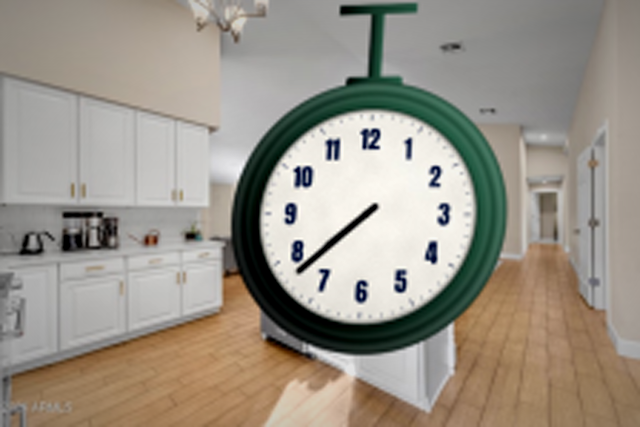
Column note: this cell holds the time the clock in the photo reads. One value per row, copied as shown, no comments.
7:38
